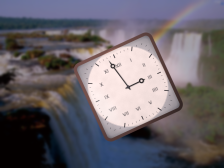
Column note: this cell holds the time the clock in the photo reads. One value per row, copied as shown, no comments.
2:58
